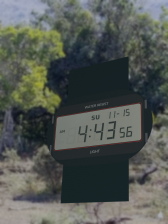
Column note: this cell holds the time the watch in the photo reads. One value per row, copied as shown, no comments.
4:43:56
